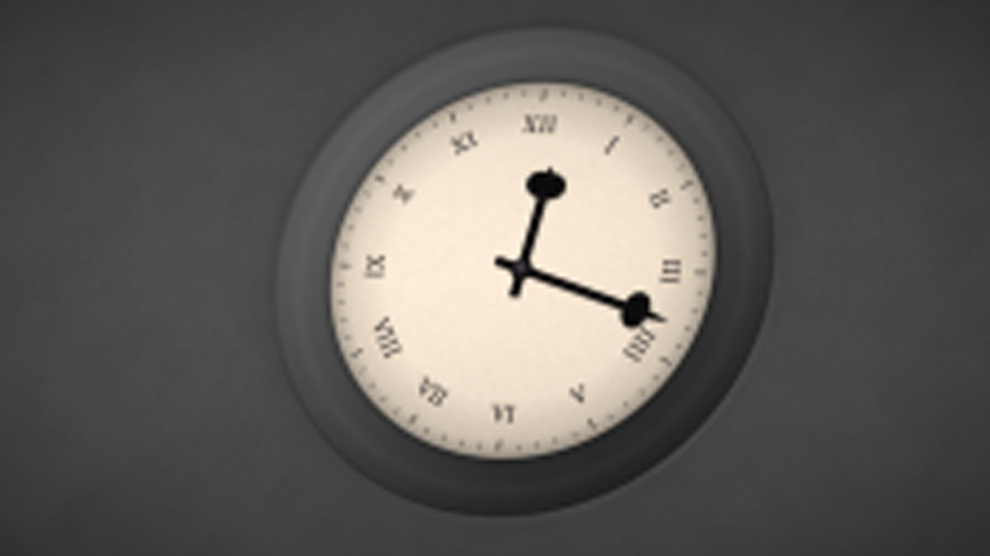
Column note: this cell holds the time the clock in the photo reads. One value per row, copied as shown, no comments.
12:18
